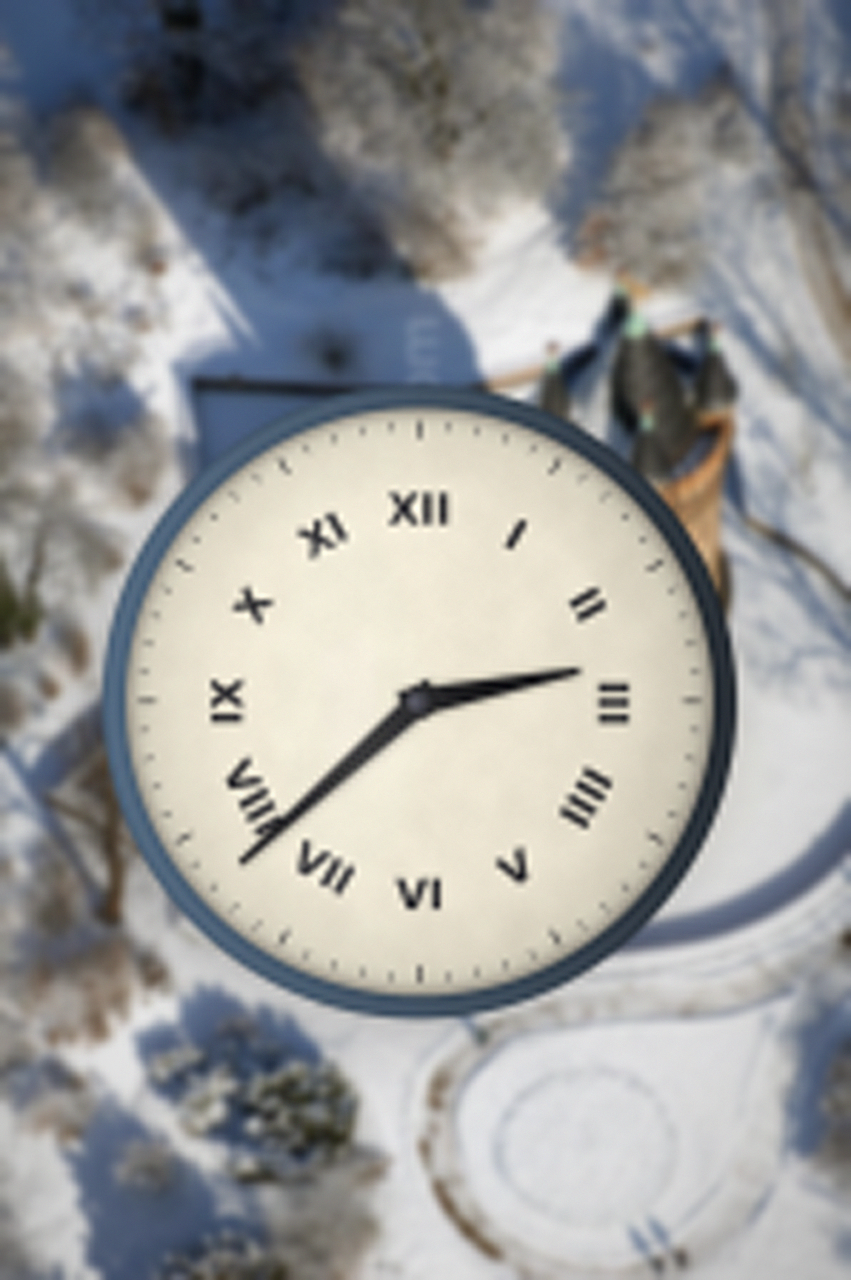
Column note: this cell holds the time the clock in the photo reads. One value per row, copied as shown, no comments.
2:38
